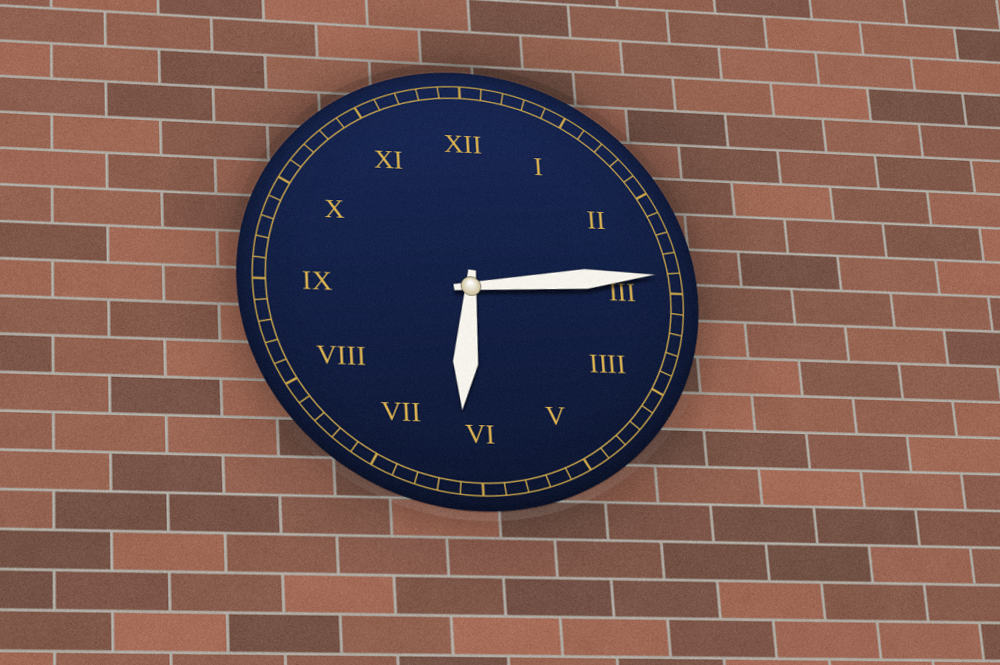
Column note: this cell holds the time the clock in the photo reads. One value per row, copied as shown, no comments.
6:14
